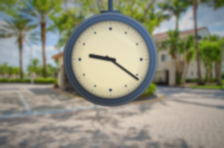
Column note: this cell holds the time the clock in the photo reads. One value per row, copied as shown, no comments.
9:21
